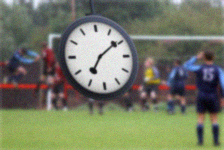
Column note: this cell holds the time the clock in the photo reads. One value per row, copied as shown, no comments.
7:09
